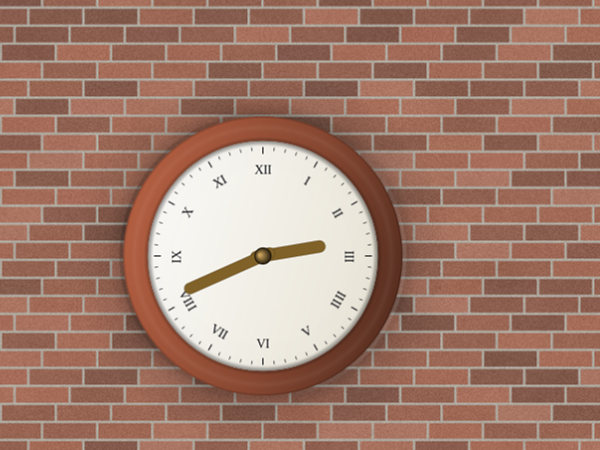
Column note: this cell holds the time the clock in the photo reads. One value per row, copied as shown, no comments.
2:41
